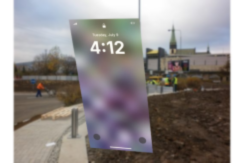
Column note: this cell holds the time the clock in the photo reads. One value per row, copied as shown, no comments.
4:12
